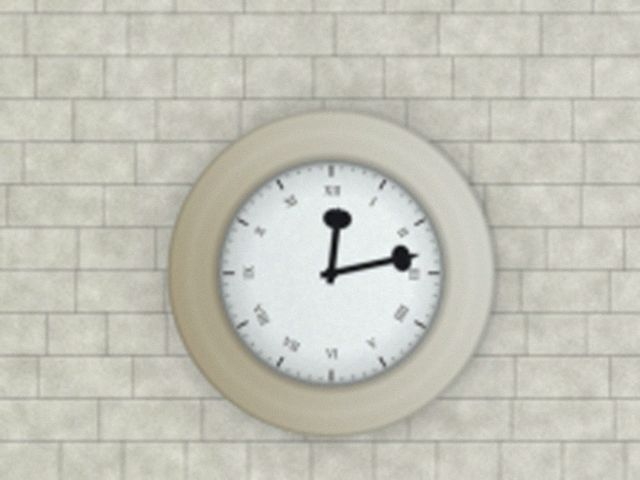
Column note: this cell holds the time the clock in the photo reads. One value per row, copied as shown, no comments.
12:13
